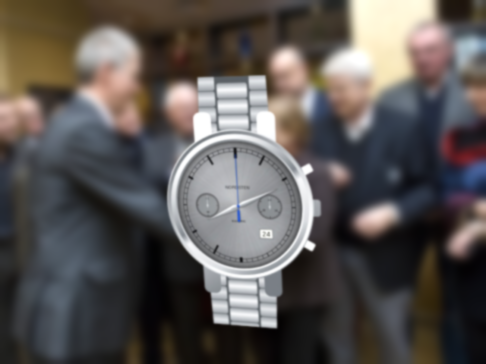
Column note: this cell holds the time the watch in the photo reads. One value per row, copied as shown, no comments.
8:11
